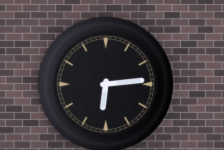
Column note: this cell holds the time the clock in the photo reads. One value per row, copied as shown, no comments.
6:14
